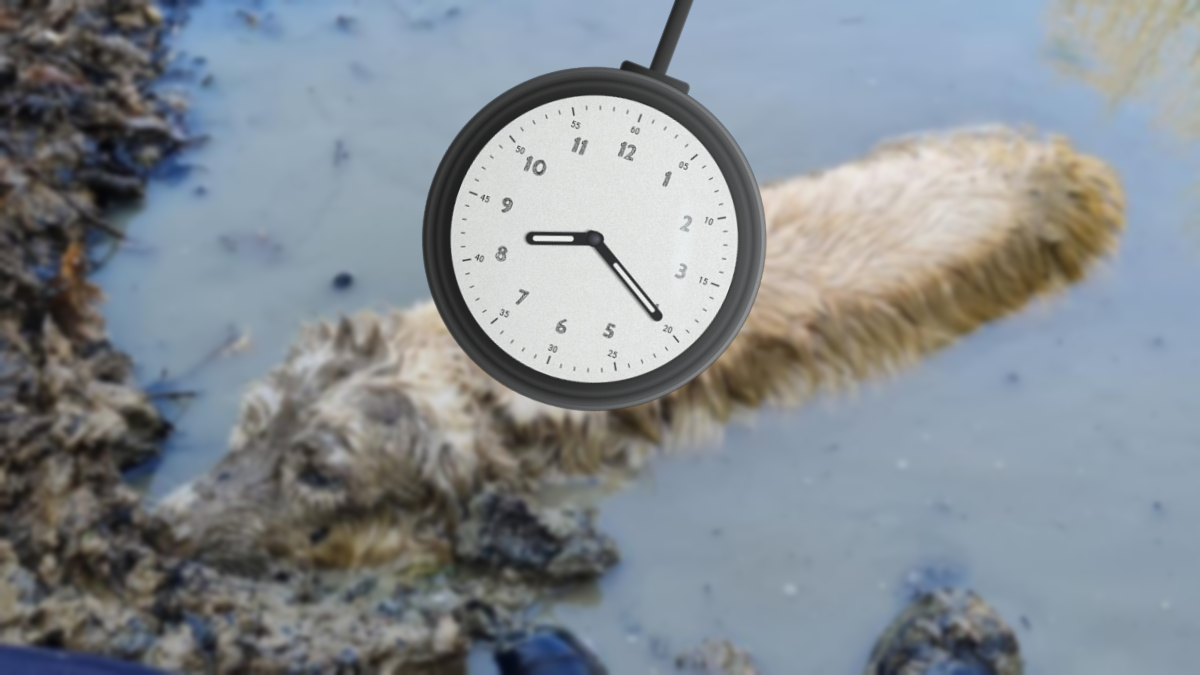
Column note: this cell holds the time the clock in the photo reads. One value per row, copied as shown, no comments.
8:20
